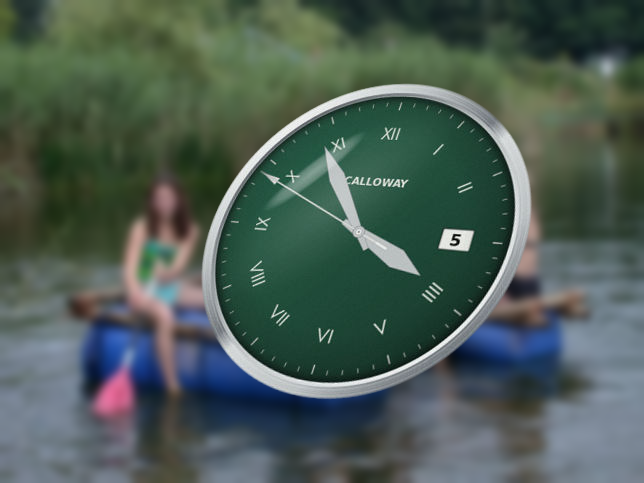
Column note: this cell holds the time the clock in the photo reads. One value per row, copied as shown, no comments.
3:53:49
